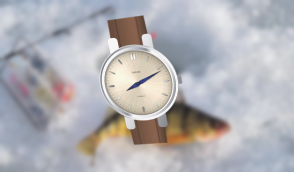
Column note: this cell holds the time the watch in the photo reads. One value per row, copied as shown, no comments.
8:11
